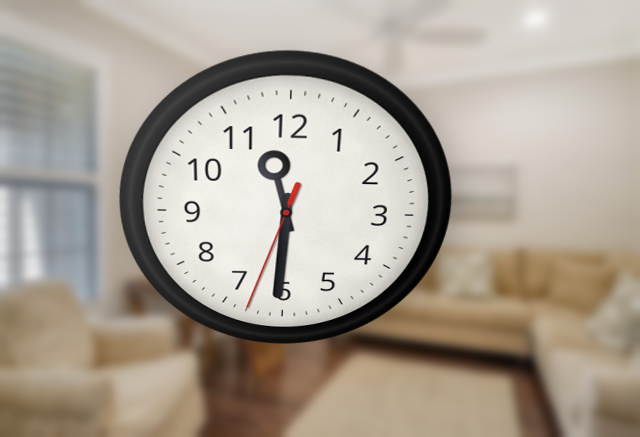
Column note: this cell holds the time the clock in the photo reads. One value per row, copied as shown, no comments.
11:30:33
